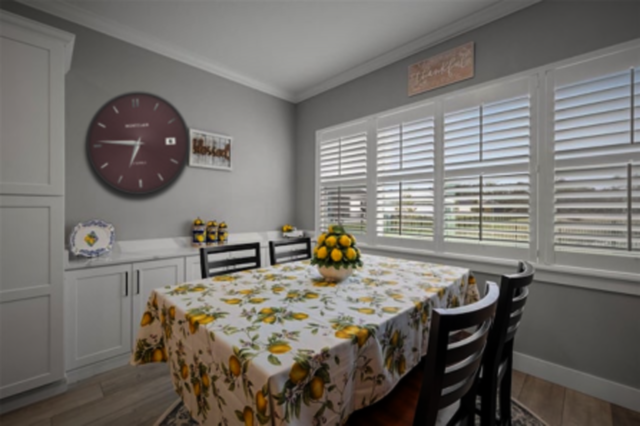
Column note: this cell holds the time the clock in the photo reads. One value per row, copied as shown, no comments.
6:46
